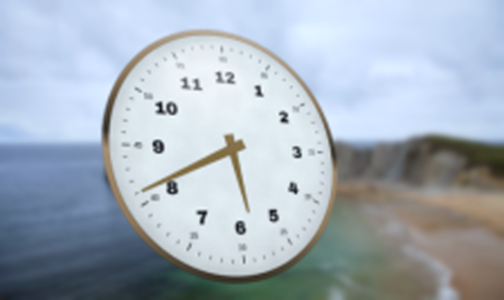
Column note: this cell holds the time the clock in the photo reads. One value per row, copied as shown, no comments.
5:41
